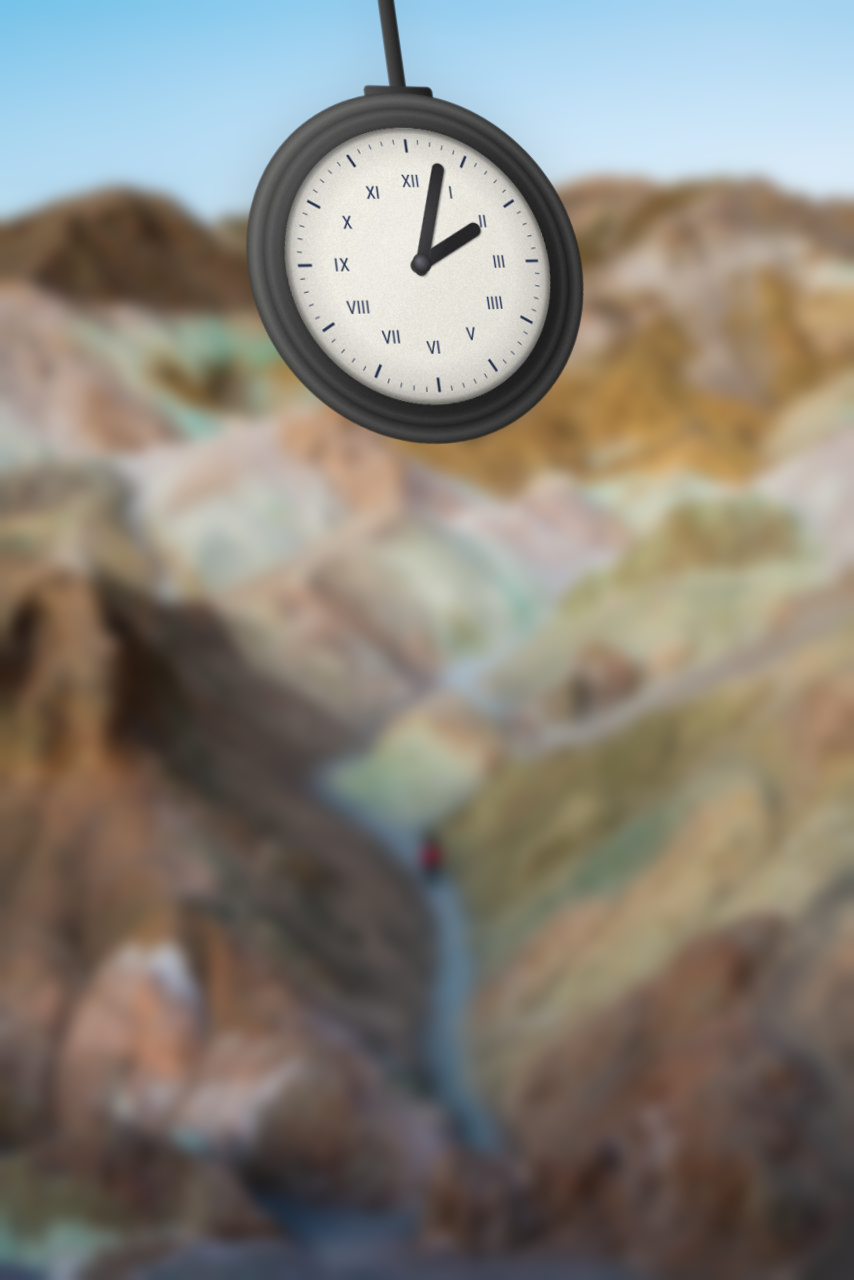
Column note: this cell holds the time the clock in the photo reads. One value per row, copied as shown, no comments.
2:03
